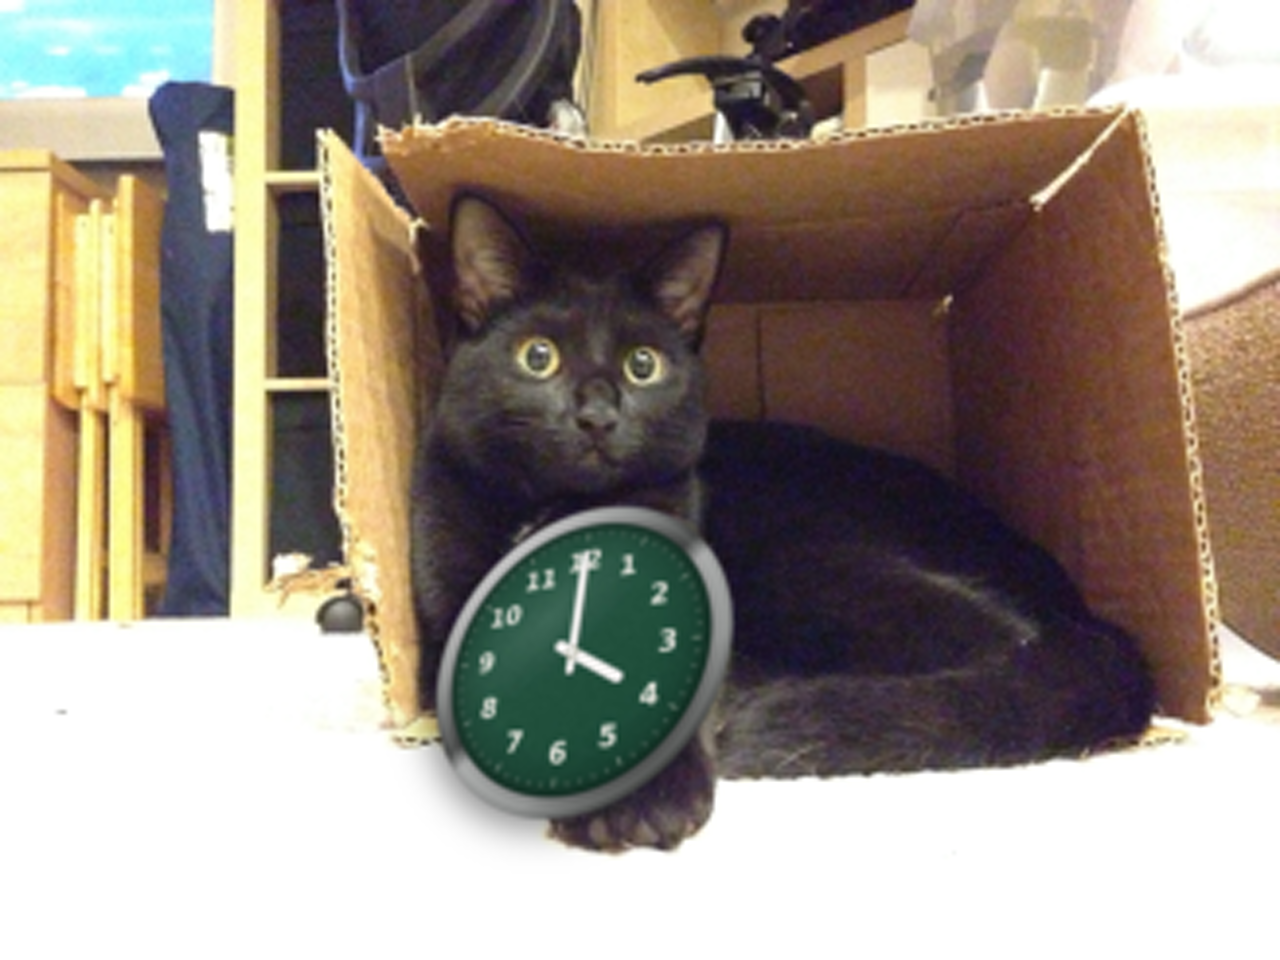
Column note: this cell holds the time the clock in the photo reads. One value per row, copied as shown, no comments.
4:00
